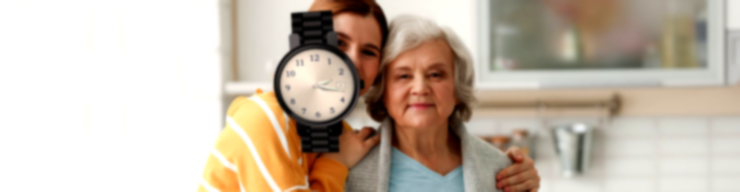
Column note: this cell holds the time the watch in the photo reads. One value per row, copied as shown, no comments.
2:17
